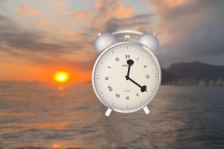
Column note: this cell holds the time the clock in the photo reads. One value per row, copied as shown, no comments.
12:21
